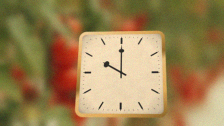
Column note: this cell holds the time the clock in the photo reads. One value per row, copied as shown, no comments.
10:00
